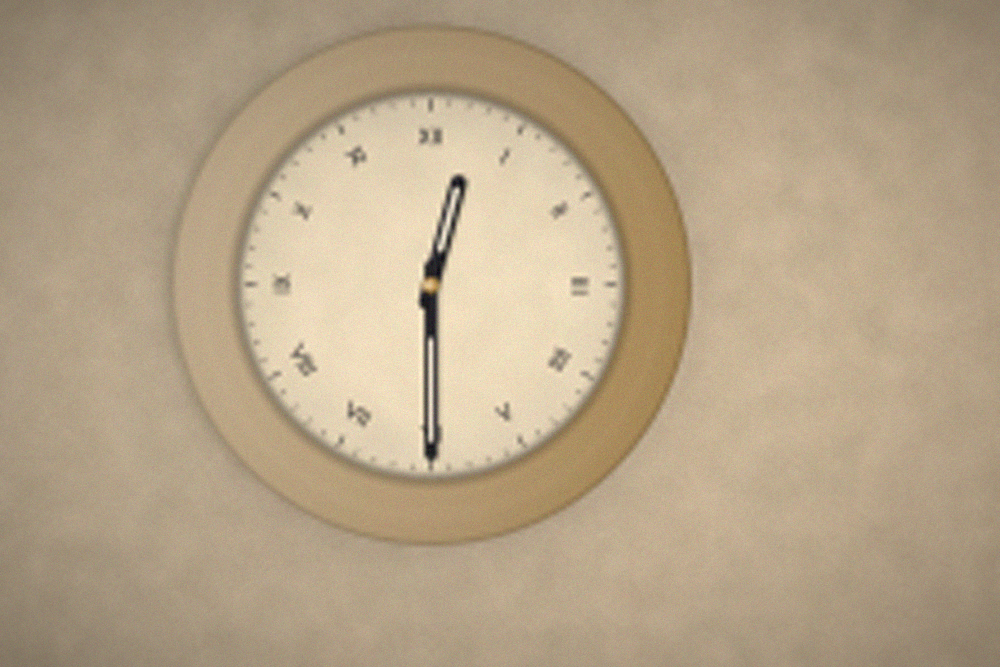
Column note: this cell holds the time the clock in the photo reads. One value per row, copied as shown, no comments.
12:30
